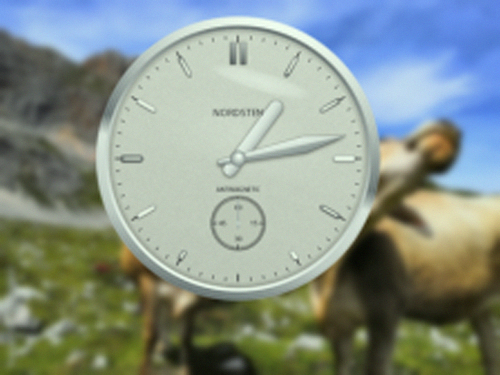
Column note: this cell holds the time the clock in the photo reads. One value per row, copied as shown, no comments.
1:13
